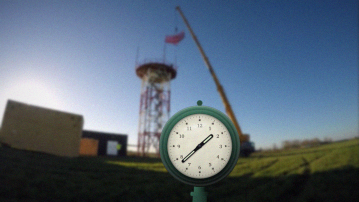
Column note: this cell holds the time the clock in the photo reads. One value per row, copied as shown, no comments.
1:38
